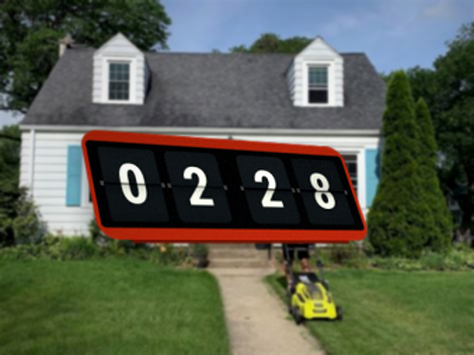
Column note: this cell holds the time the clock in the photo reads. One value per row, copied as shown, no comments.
2:28
